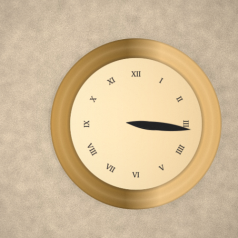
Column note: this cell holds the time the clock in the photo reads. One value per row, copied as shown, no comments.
3:16
